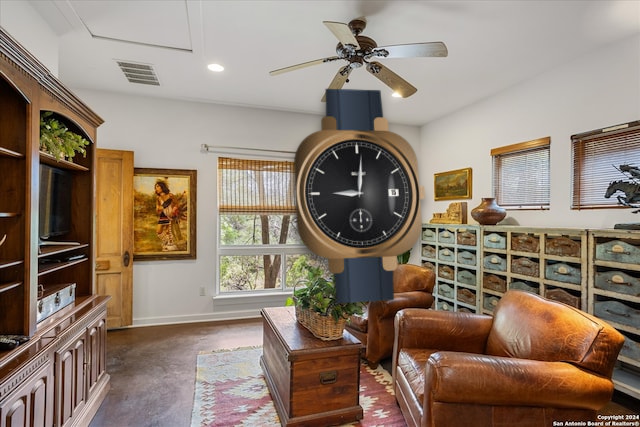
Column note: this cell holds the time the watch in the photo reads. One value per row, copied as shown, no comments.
9:01
